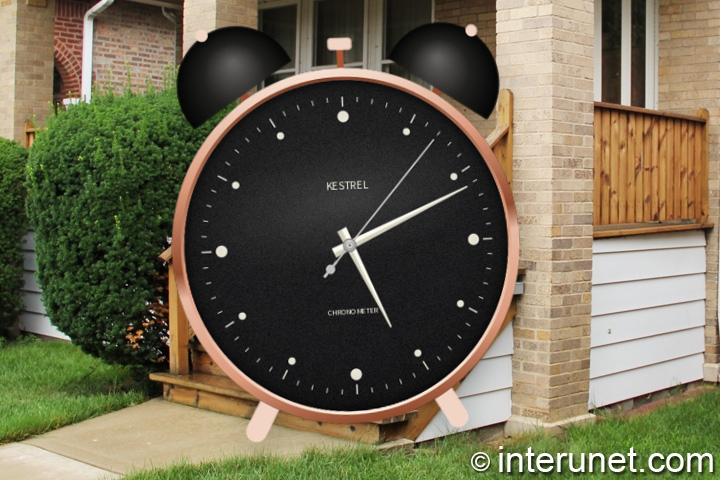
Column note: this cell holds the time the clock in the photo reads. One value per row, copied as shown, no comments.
5:11:07
